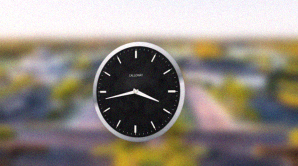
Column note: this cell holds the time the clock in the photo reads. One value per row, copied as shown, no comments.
3:43
